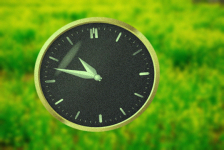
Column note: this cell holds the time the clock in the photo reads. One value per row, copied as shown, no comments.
10:48
